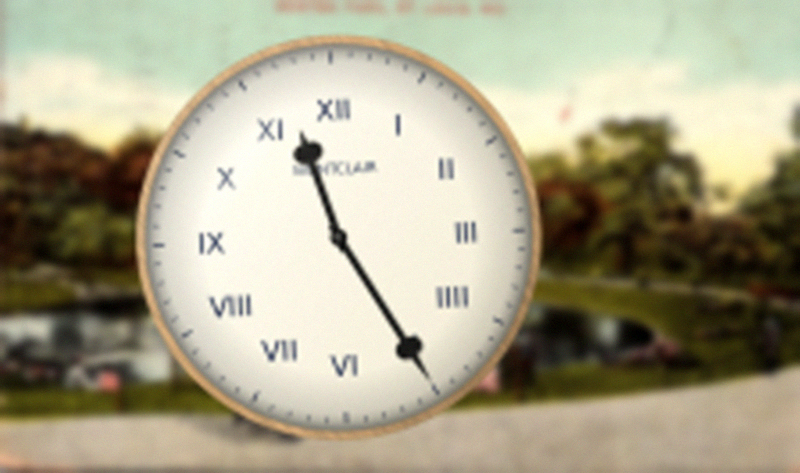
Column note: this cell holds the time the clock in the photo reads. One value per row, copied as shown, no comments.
11:25
